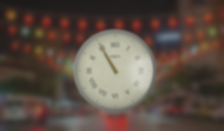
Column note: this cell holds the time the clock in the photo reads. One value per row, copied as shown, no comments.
10:55
